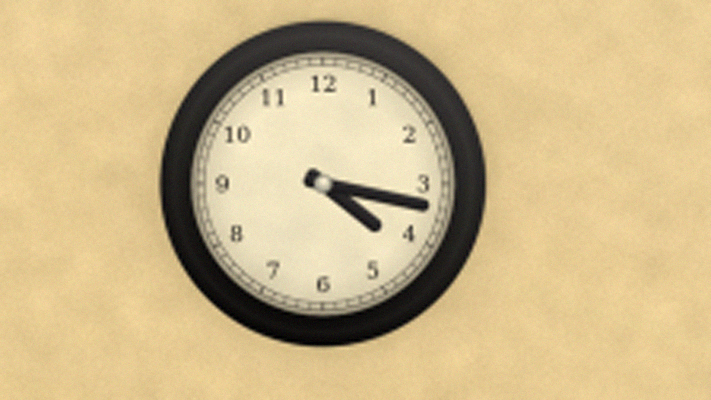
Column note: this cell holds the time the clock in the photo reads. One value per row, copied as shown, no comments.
4:17
